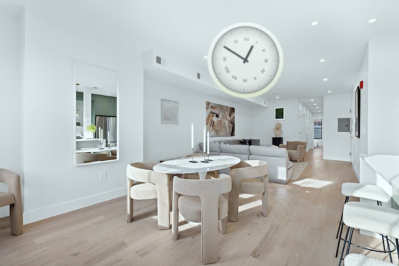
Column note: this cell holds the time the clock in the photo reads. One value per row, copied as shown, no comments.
12:50
